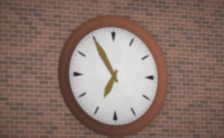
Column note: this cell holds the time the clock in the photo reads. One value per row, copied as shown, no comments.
6:55
